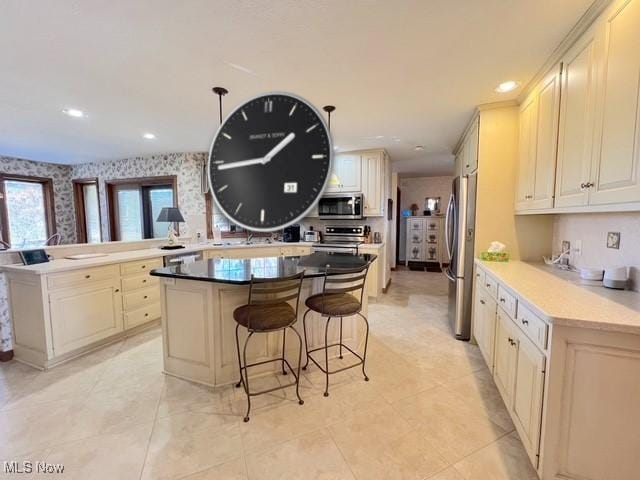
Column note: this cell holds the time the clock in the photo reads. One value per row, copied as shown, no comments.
1:44
